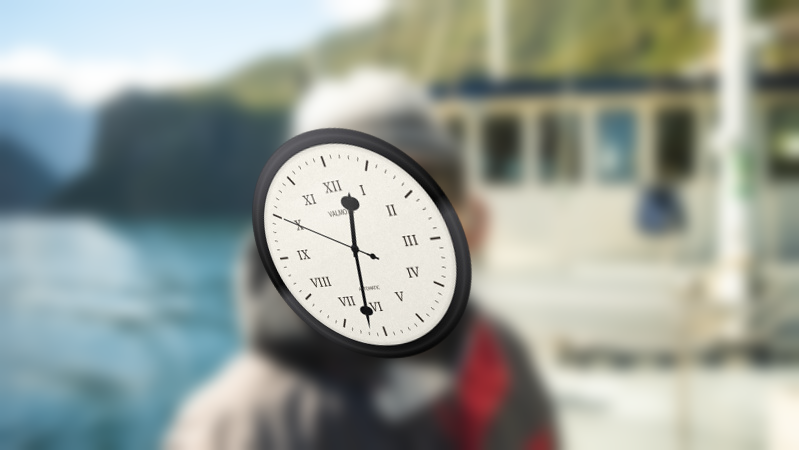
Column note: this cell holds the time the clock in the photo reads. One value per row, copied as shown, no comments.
12:31:50
